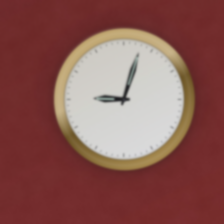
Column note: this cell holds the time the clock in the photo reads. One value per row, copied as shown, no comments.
9:03
